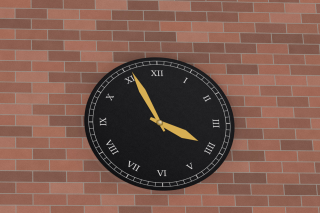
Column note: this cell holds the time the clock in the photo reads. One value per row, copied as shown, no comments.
3:56
